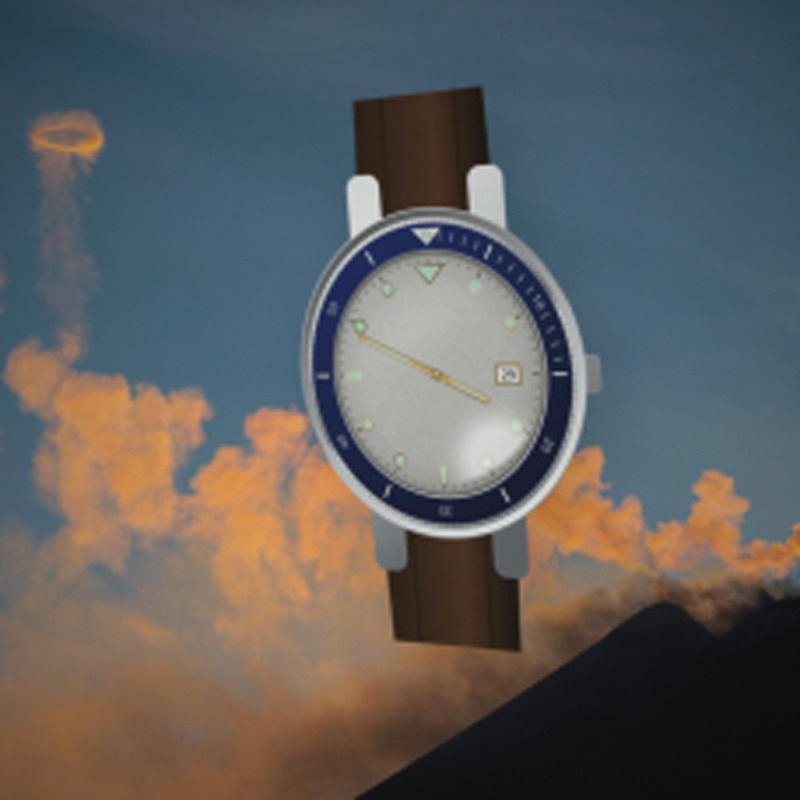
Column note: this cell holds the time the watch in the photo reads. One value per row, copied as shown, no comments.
3:49
